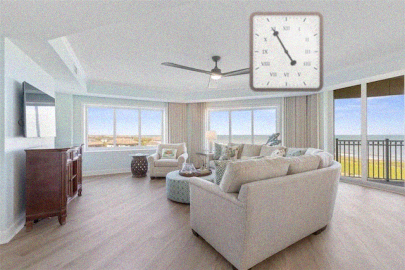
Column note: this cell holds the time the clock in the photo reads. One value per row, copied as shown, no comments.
4:55
